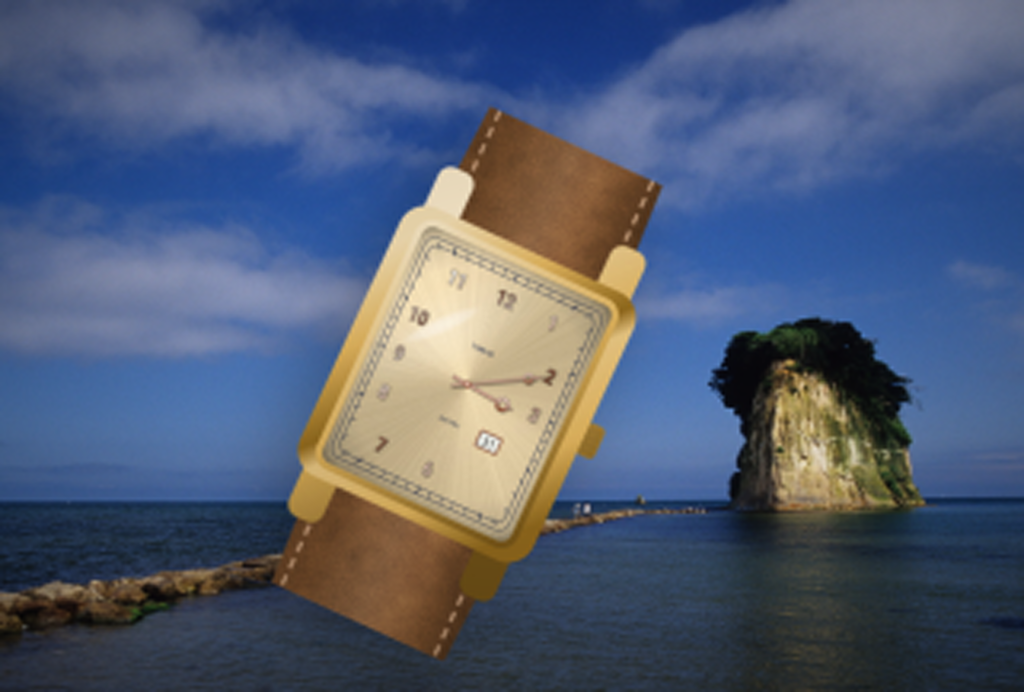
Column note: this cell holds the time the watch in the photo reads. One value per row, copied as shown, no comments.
3:10
